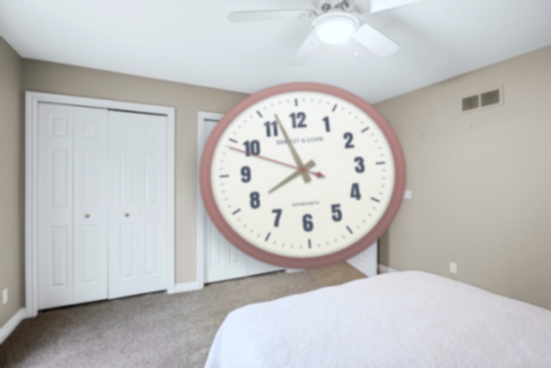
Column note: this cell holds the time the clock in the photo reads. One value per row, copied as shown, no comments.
7:56:49
